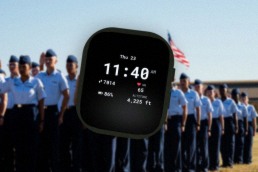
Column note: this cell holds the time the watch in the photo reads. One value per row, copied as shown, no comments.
11:40
